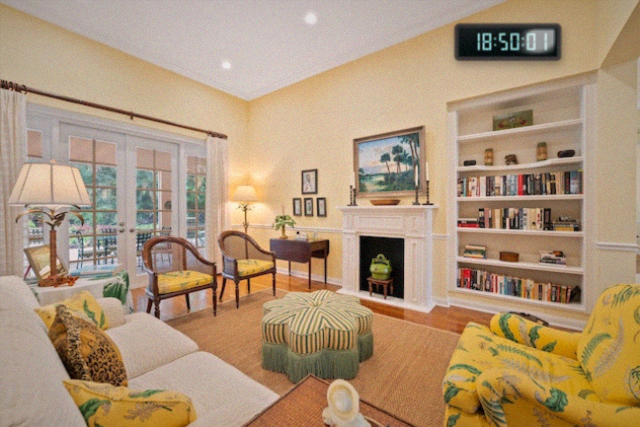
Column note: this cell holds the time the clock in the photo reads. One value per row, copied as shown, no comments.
18:50:01
